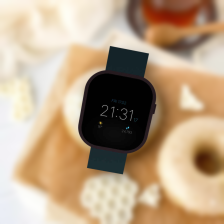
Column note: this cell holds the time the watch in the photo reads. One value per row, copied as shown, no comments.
21:31
